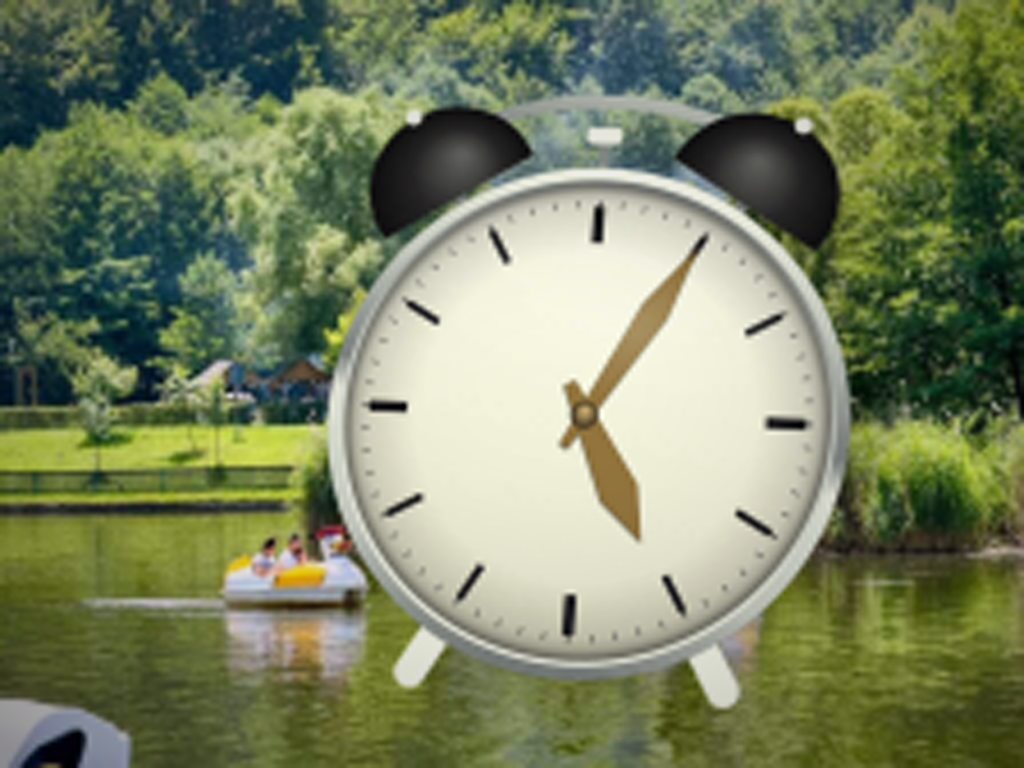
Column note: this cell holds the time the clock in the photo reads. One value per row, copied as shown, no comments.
5:05
